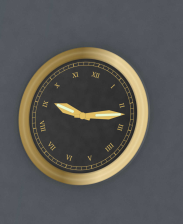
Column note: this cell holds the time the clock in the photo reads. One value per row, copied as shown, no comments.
9:12
